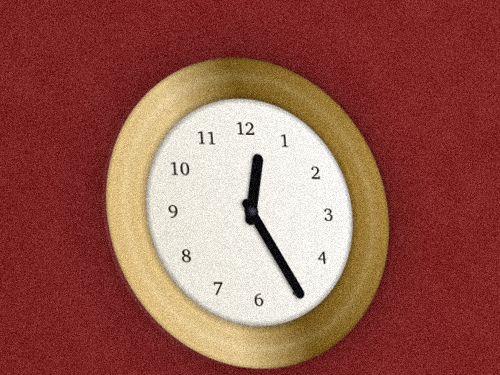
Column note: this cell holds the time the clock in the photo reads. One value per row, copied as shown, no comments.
12:25
